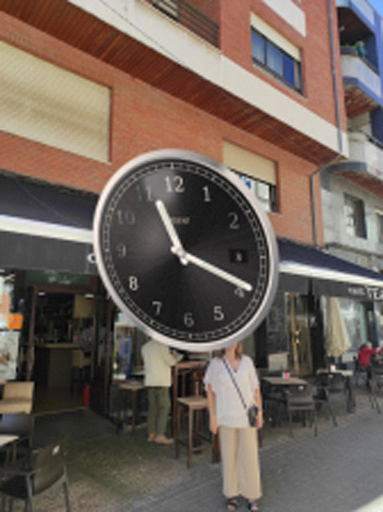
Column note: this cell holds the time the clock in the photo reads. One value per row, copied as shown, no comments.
11:19
